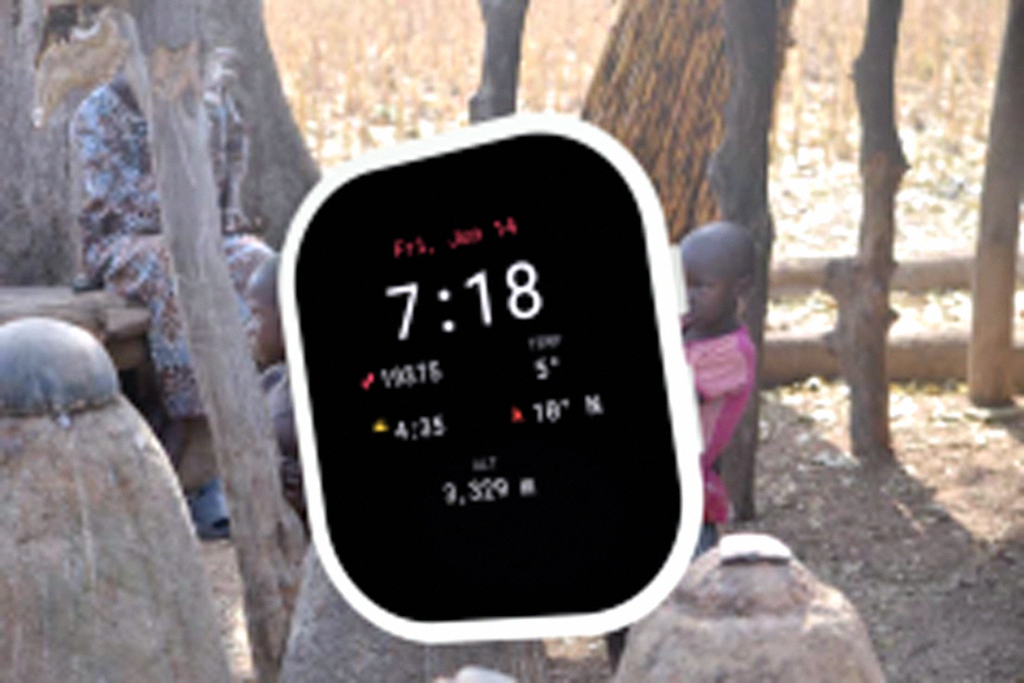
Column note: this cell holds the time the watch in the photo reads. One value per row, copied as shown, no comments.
7:18
